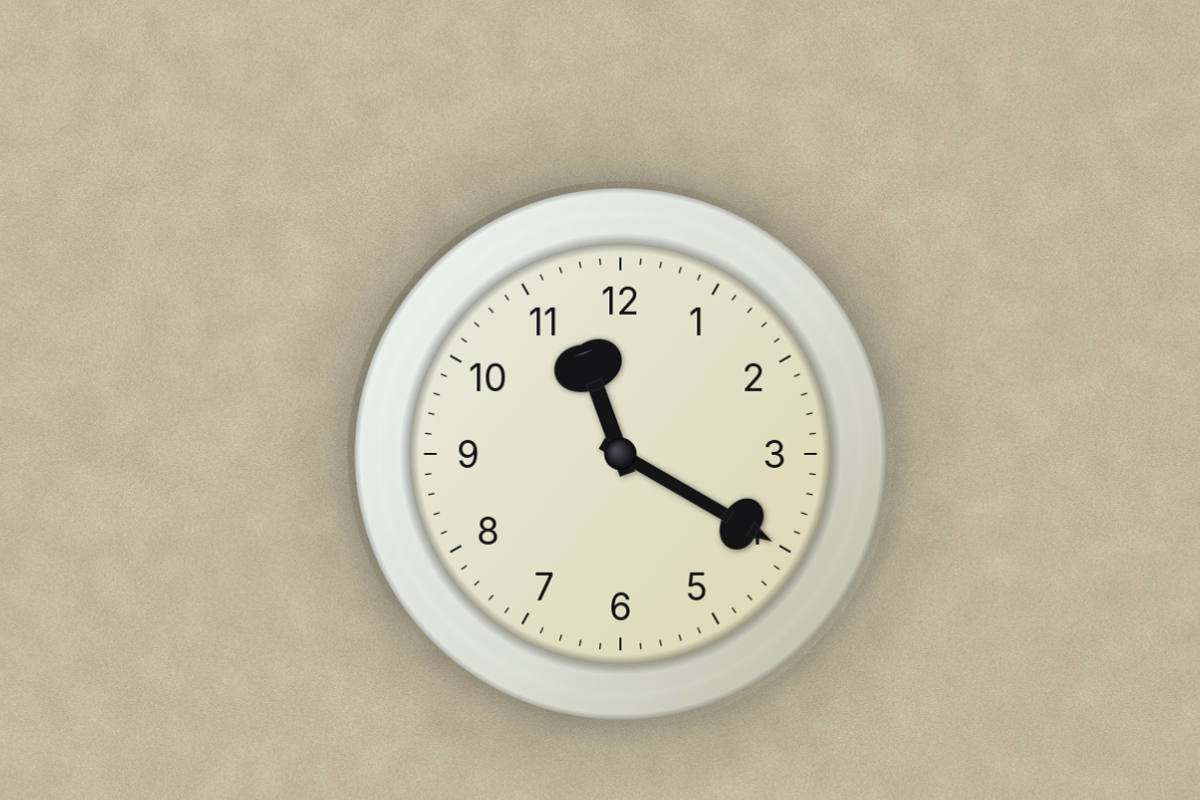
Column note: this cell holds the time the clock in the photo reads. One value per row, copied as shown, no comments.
11:20
